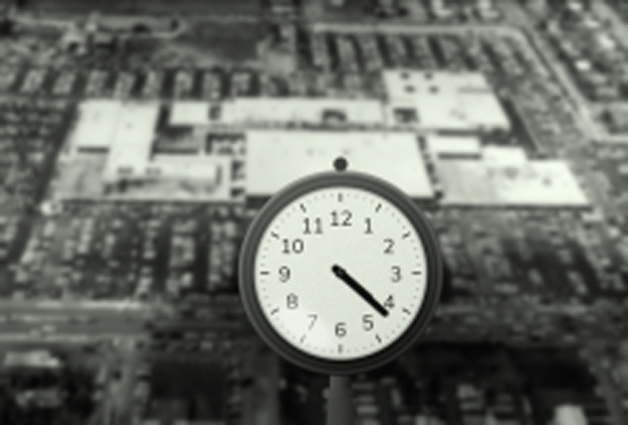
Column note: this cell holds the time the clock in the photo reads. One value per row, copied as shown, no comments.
4:22
